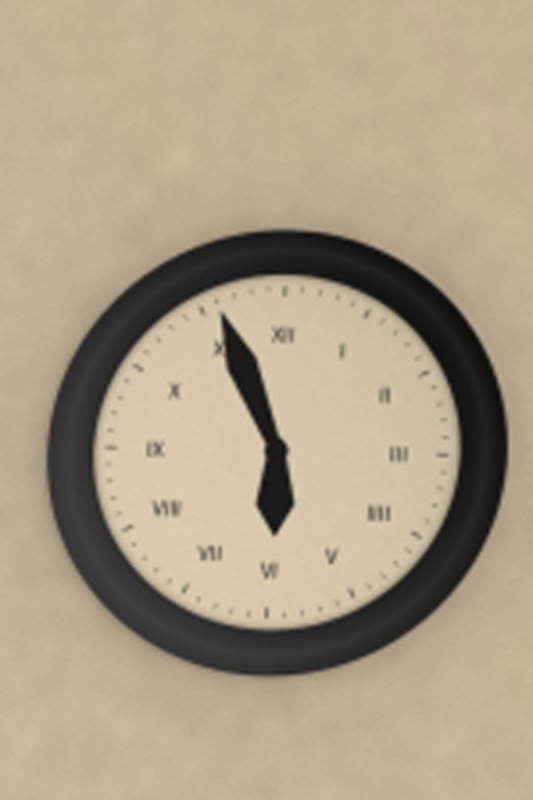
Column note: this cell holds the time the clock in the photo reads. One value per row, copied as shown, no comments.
5:56
